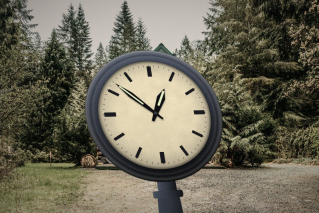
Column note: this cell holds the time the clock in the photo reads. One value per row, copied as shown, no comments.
12:52
